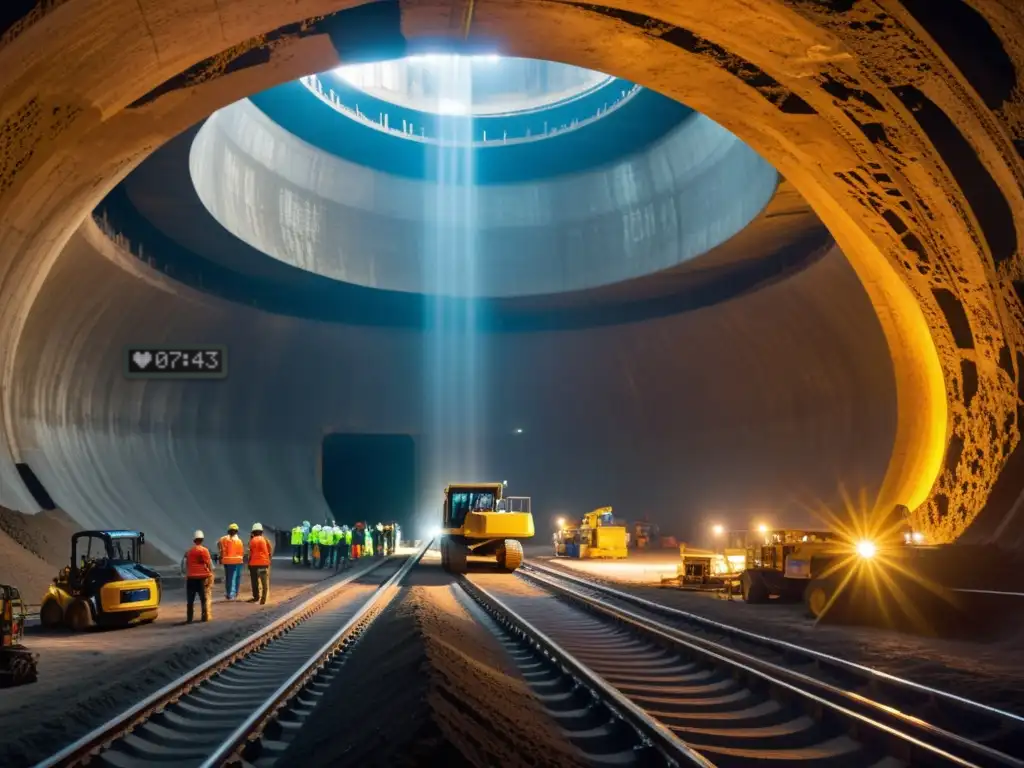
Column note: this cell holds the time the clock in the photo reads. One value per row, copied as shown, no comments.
7:43
